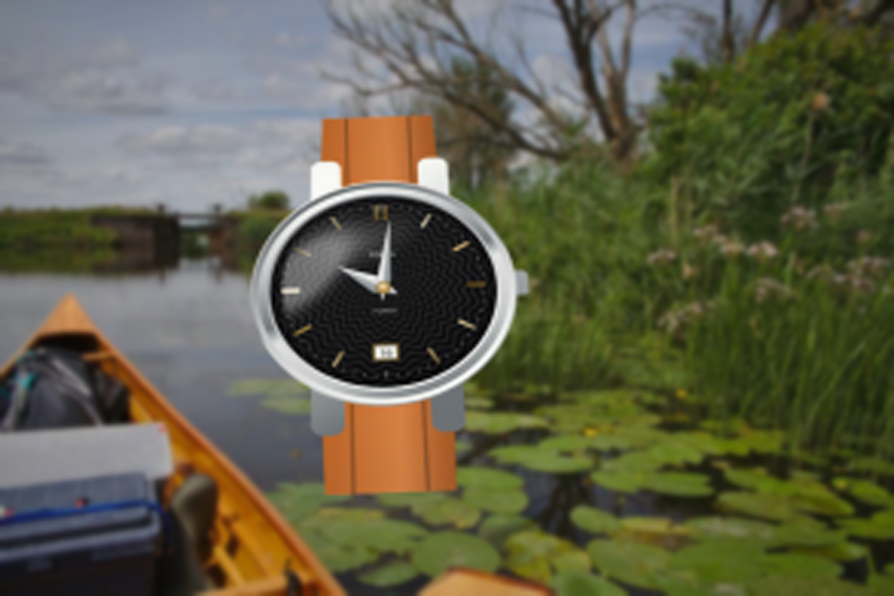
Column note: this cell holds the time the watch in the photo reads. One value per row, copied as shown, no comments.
10:01
